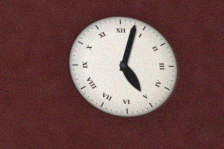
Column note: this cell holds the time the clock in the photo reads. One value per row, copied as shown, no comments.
5:03
